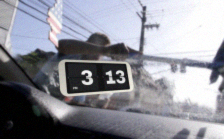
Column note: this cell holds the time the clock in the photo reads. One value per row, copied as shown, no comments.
3:13
